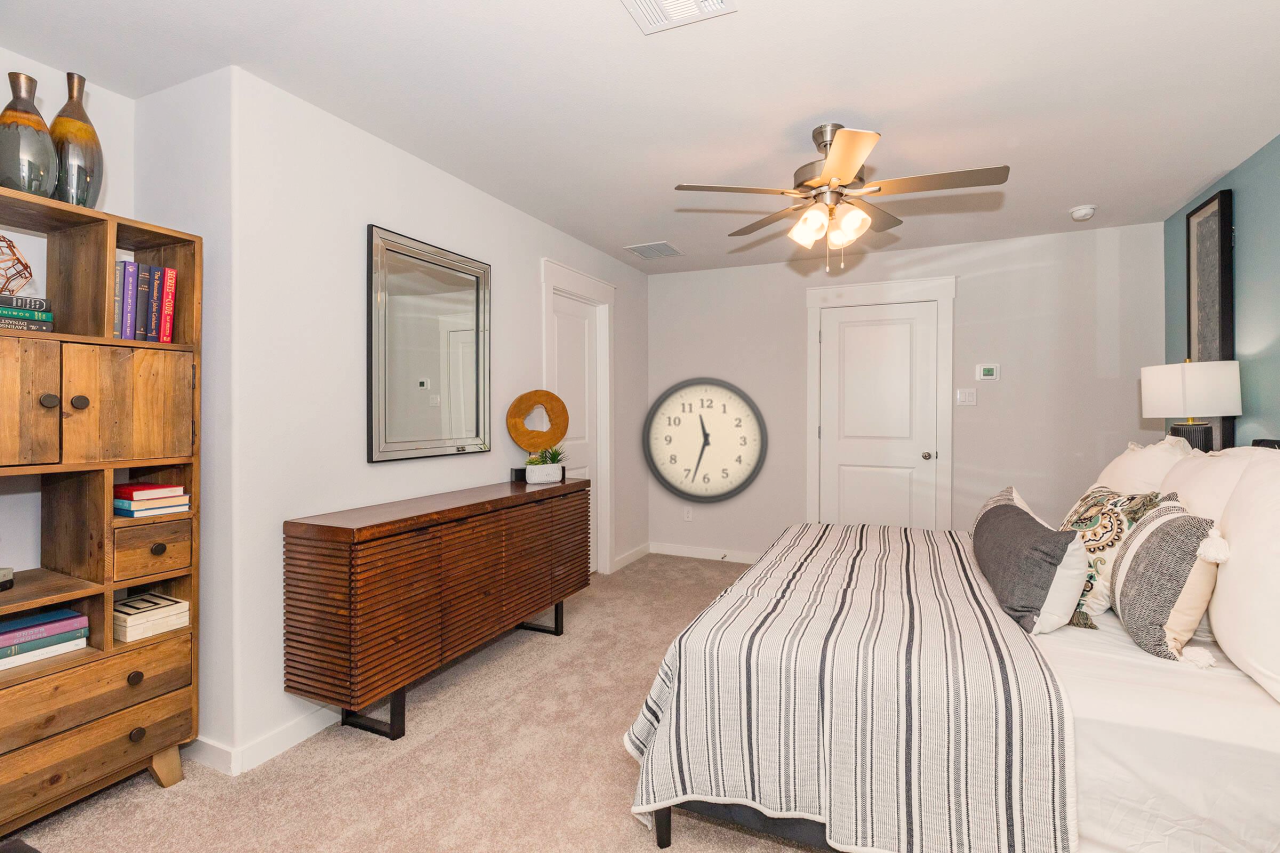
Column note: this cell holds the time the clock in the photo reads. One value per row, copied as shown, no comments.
11:33
